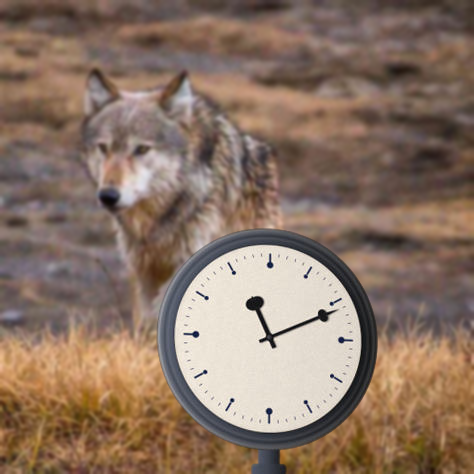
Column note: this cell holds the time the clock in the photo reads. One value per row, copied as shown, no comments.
11:11
